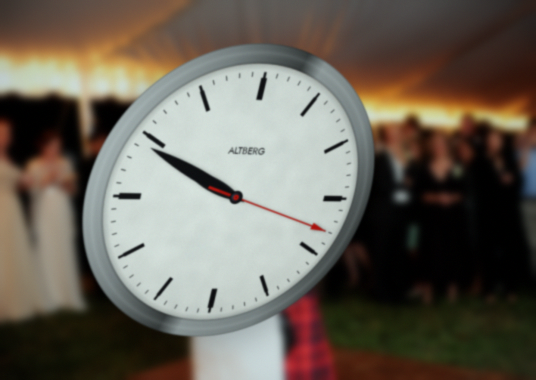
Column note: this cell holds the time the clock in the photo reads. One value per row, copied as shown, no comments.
9:49:18
